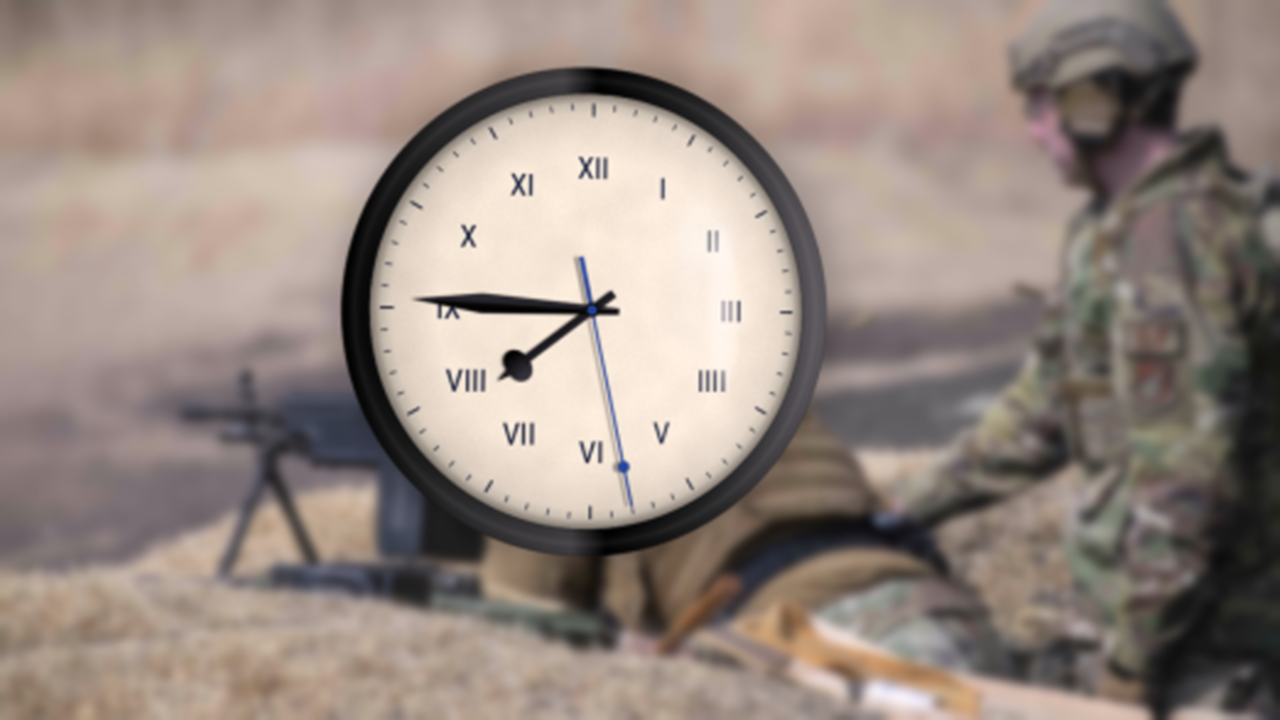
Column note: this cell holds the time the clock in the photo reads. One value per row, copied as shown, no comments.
7:45:28
